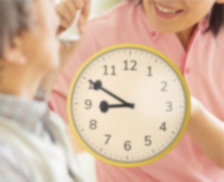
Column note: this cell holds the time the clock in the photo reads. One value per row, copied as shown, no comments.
8:50
